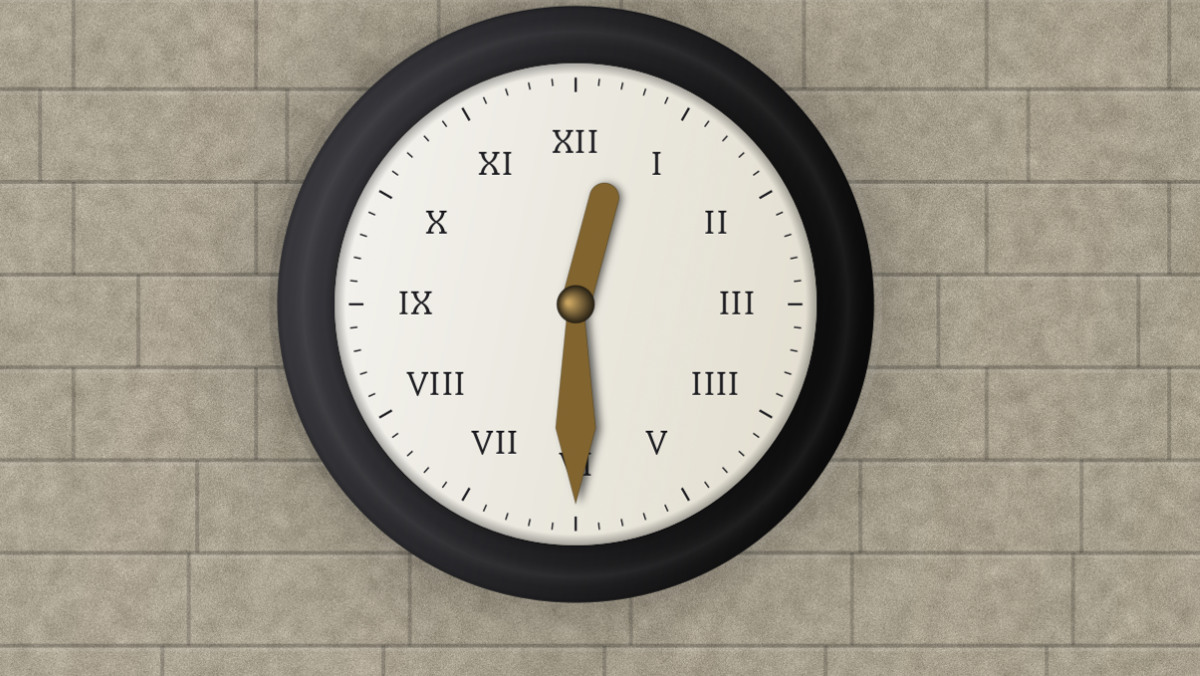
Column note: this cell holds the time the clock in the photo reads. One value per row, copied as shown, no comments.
12:30
